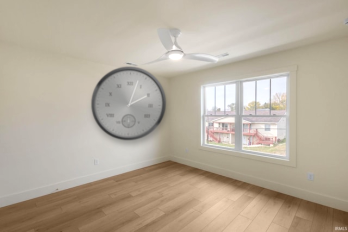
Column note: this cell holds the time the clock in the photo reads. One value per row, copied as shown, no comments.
2:03
